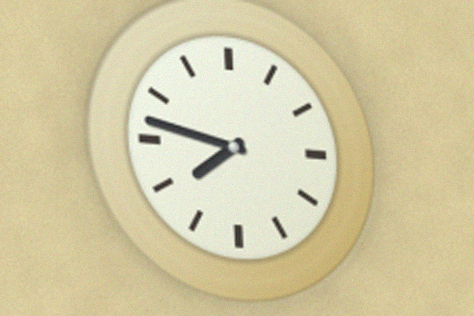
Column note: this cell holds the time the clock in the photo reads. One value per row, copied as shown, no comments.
7:47
